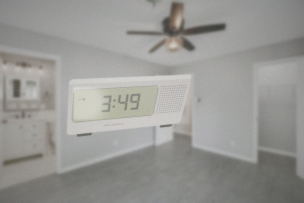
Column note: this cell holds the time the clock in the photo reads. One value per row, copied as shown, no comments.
3:49
